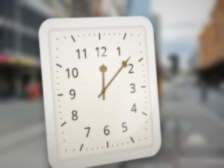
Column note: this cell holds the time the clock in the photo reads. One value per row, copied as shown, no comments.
12:08
